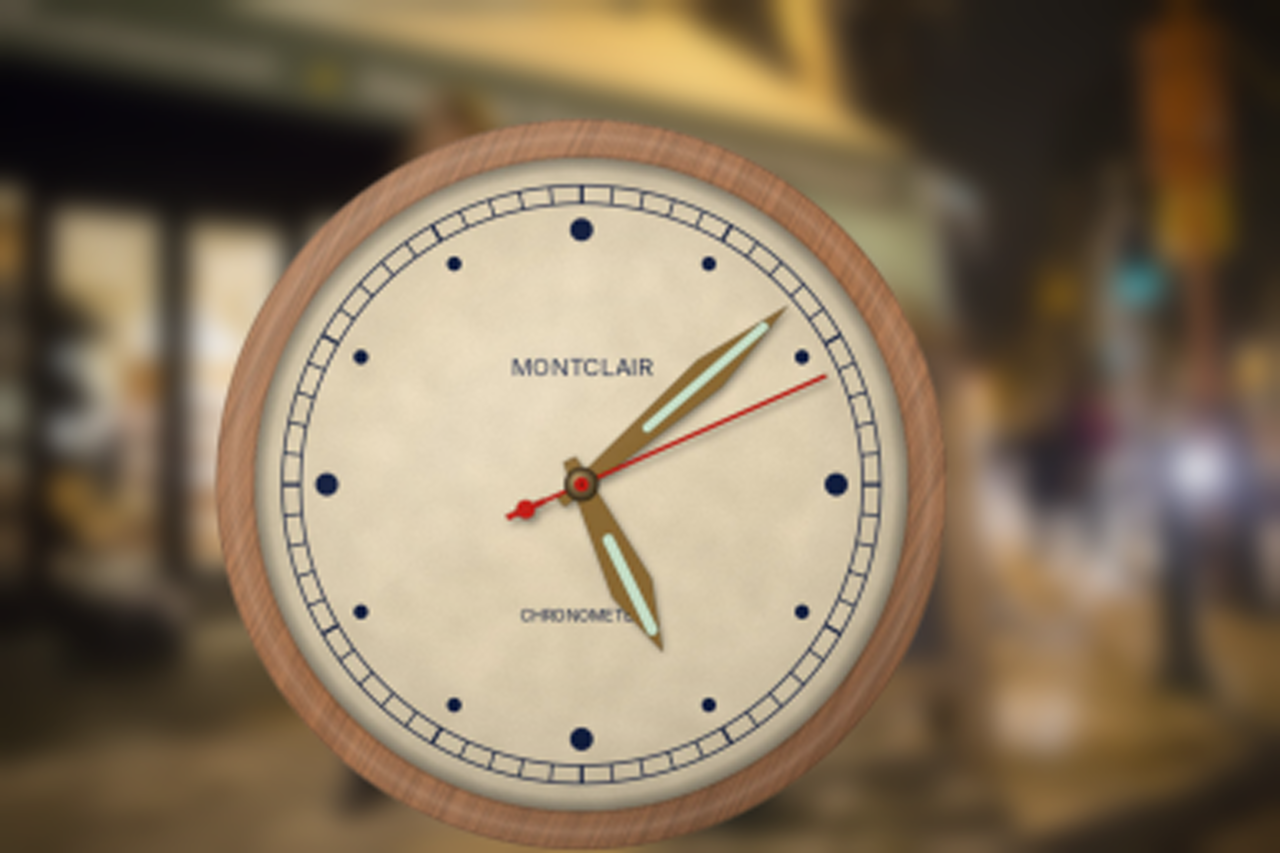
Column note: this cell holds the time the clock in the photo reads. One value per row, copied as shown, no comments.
5:08:11
